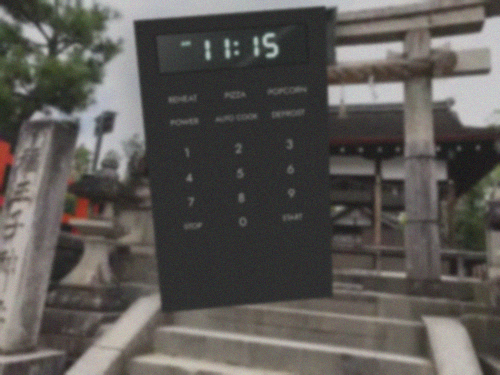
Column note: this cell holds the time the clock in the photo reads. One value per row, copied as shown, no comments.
11:15
